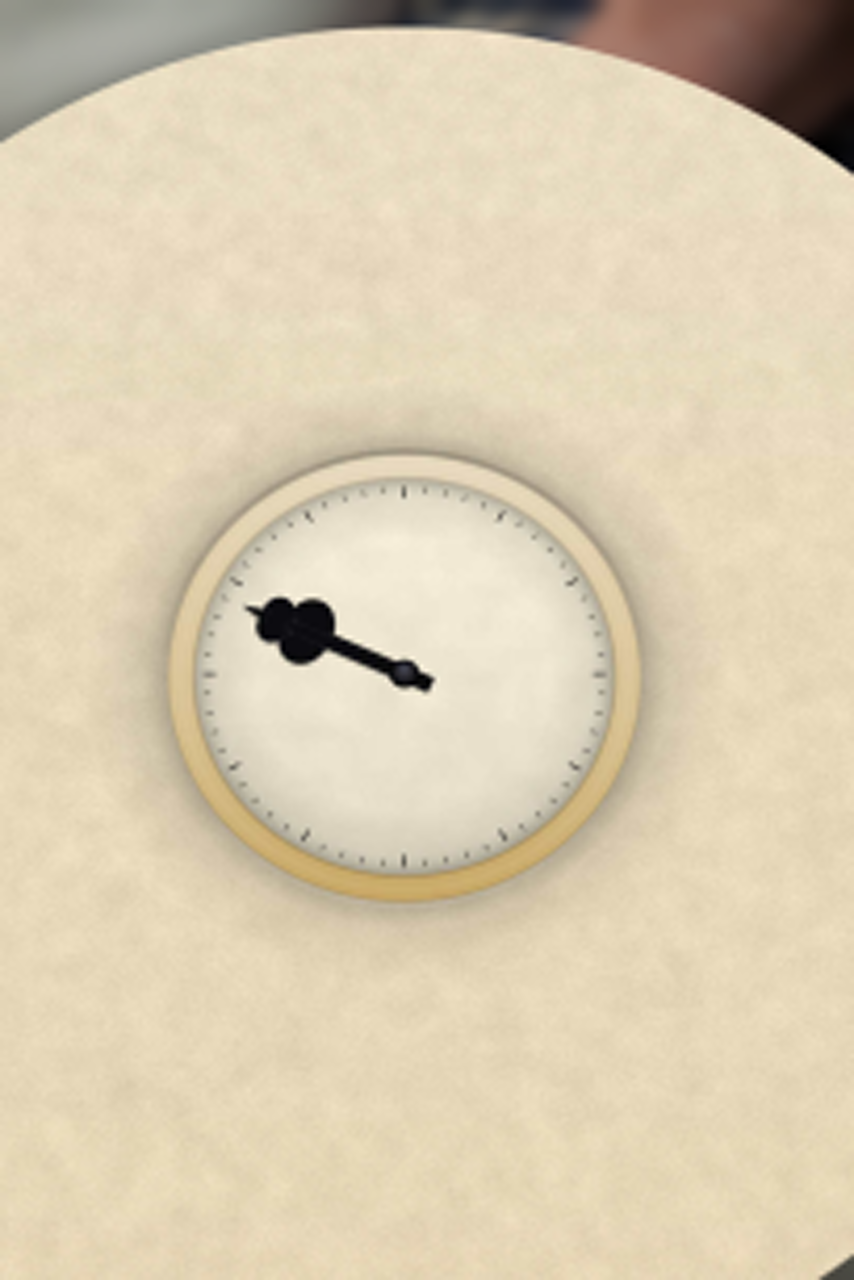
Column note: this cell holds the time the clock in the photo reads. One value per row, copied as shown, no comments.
9:49
